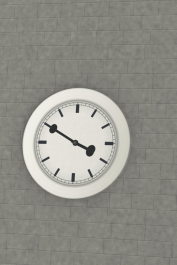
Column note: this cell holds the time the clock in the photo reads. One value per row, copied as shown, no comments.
3:50
